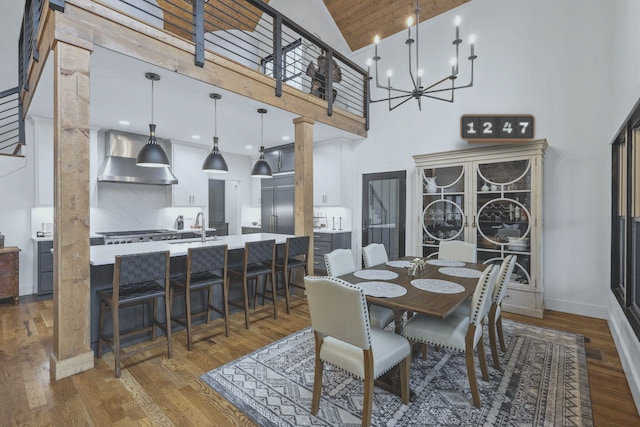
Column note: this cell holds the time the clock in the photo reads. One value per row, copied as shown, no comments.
12:47
